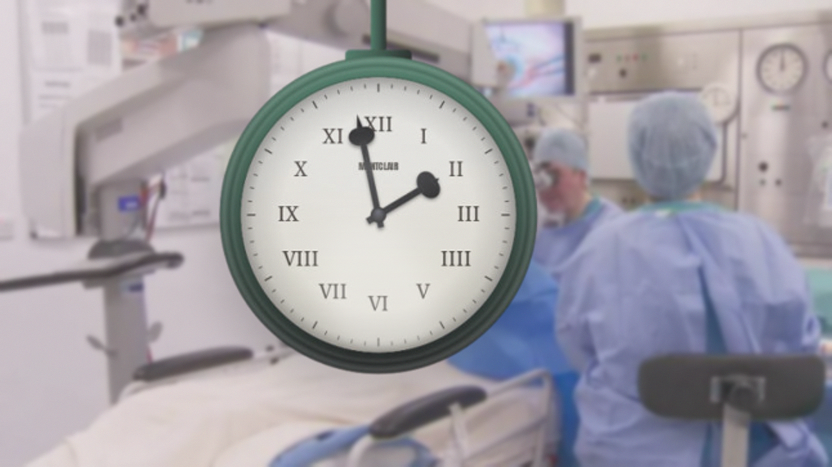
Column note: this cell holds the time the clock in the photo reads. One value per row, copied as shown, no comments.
1:58
